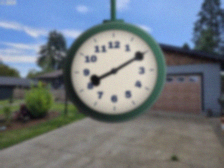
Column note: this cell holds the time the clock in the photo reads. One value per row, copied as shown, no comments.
8:10
